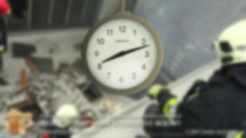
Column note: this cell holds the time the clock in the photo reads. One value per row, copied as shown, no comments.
8:12
